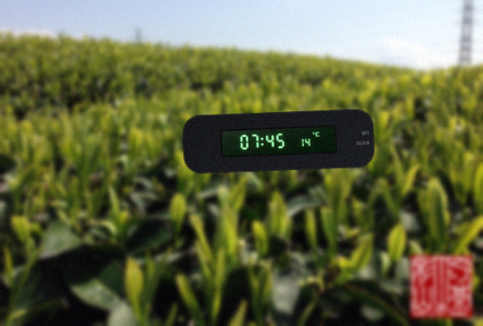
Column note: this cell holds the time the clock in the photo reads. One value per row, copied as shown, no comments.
7:45
